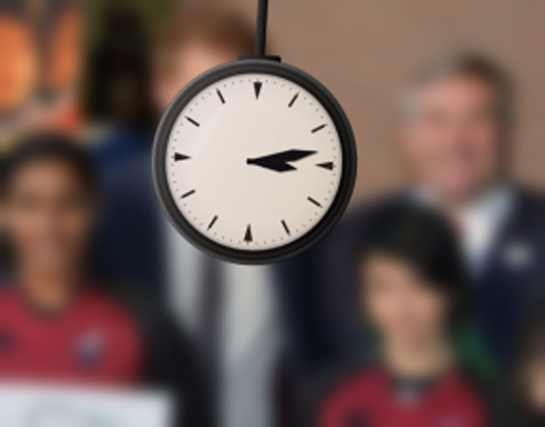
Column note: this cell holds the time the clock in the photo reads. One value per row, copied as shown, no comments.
3:13
